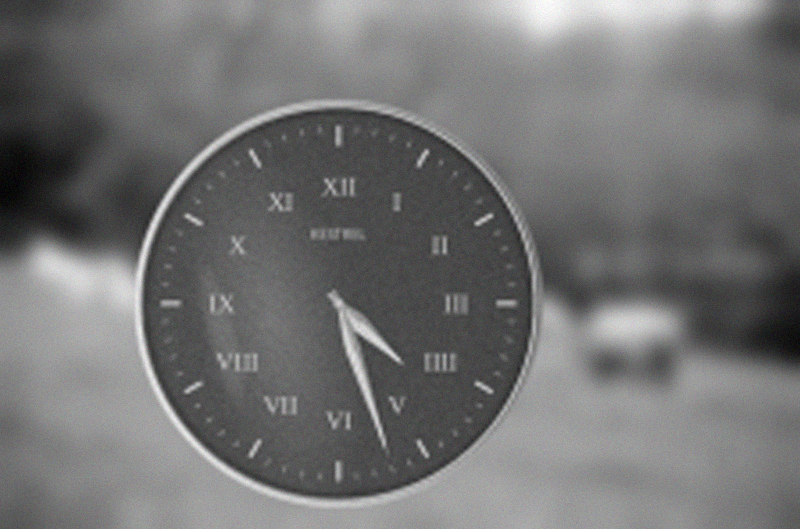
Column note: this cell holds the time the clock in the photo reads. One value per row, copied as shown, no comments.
4:27
